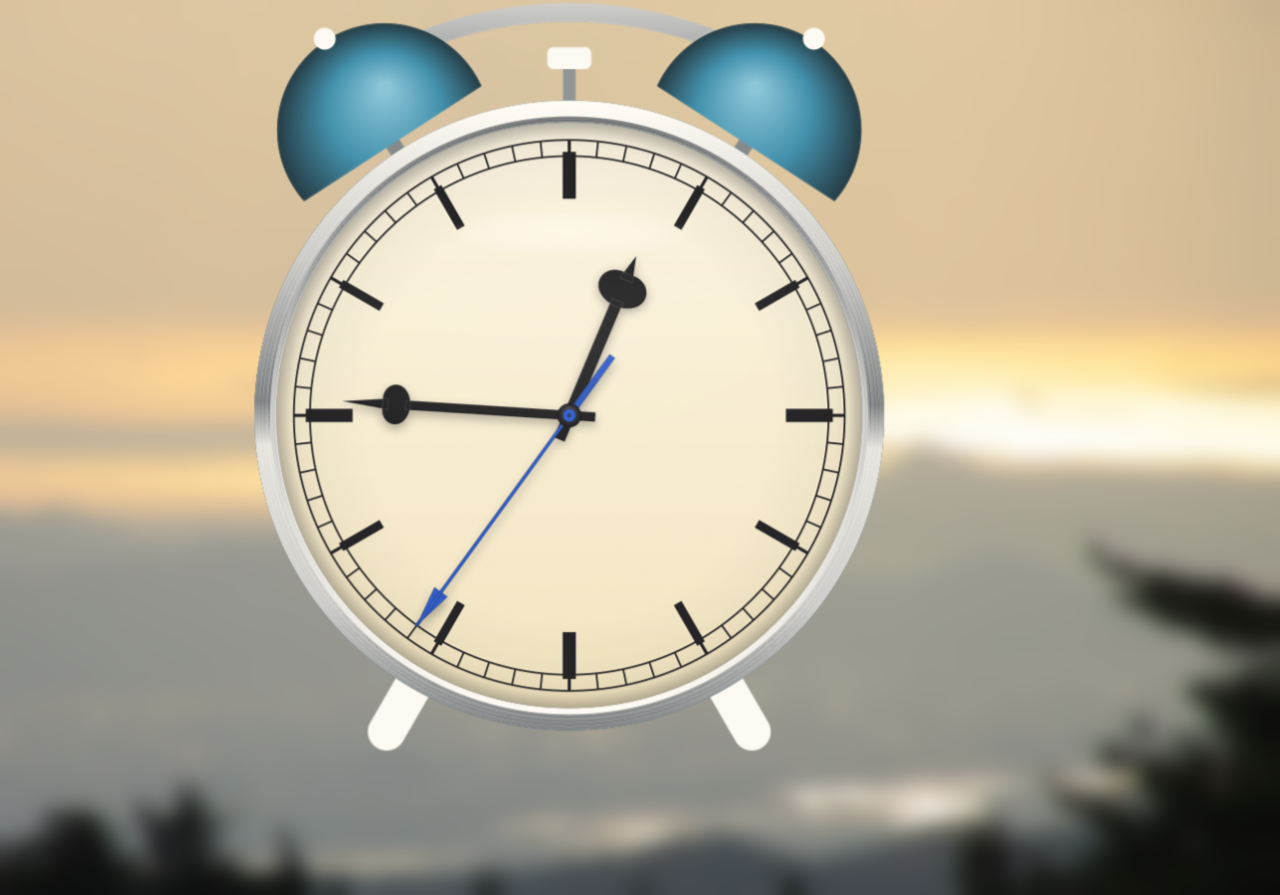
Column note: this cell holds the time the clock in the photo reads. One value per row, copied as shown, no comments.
12:45:36
